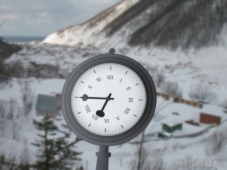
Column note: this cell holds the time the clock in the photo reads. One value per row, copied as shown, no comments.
6:45
